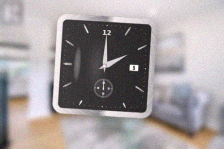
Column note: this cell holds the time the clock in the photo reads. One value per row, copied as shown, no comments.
2:00
